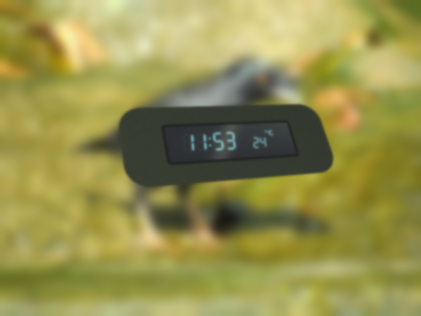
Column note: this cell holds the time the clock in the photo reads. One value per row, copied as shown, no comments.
11:53
